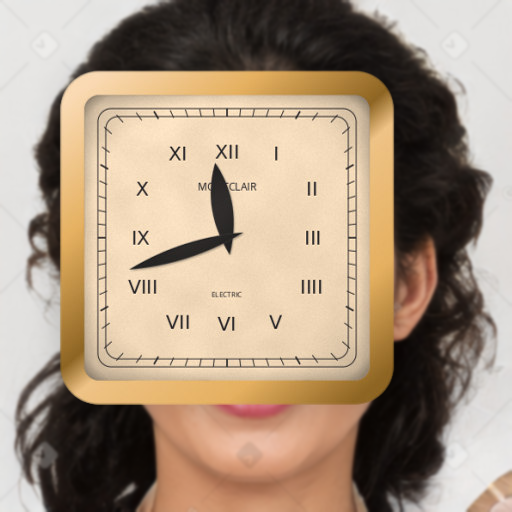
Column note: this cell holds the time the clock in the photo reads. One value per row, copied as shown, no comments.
11:42
